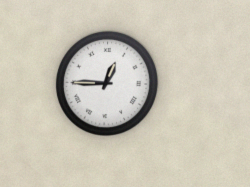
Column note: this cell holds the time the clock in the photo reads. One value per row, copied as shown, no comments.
12:45
